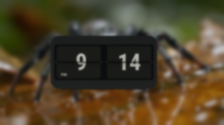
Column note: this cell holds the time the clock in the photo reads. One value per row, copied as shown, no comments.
9:14
